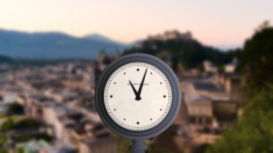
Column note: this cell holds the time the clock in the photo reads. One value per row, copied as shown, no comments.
11:03
